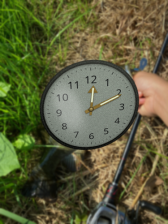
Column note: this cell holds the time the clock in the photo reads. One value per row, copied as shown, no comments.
12:11
